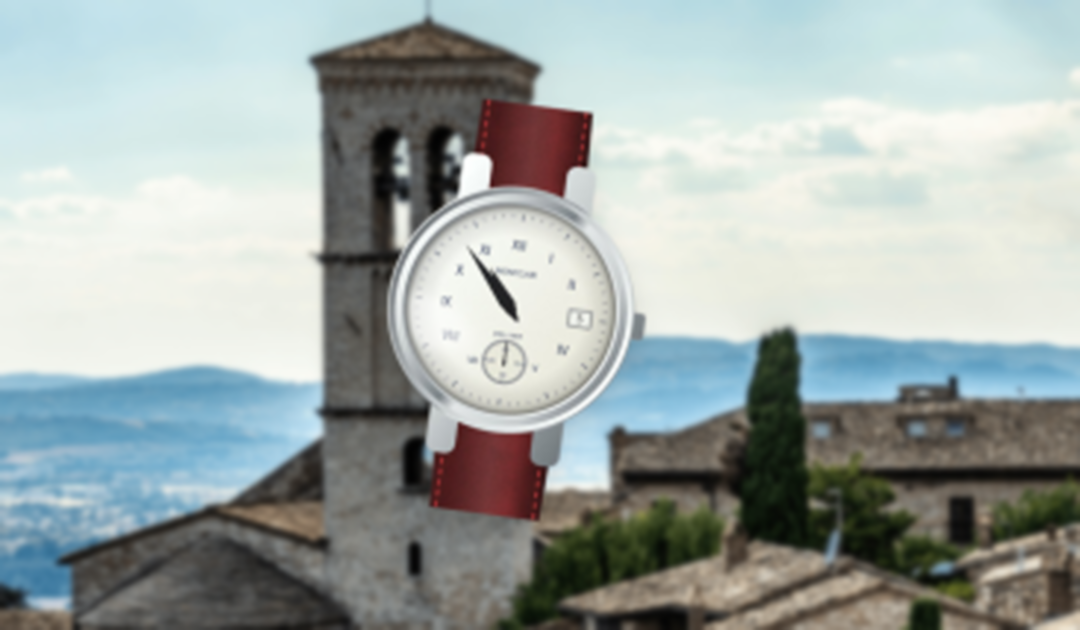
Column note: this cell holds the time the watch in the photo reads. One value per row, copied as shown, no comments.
10:53
